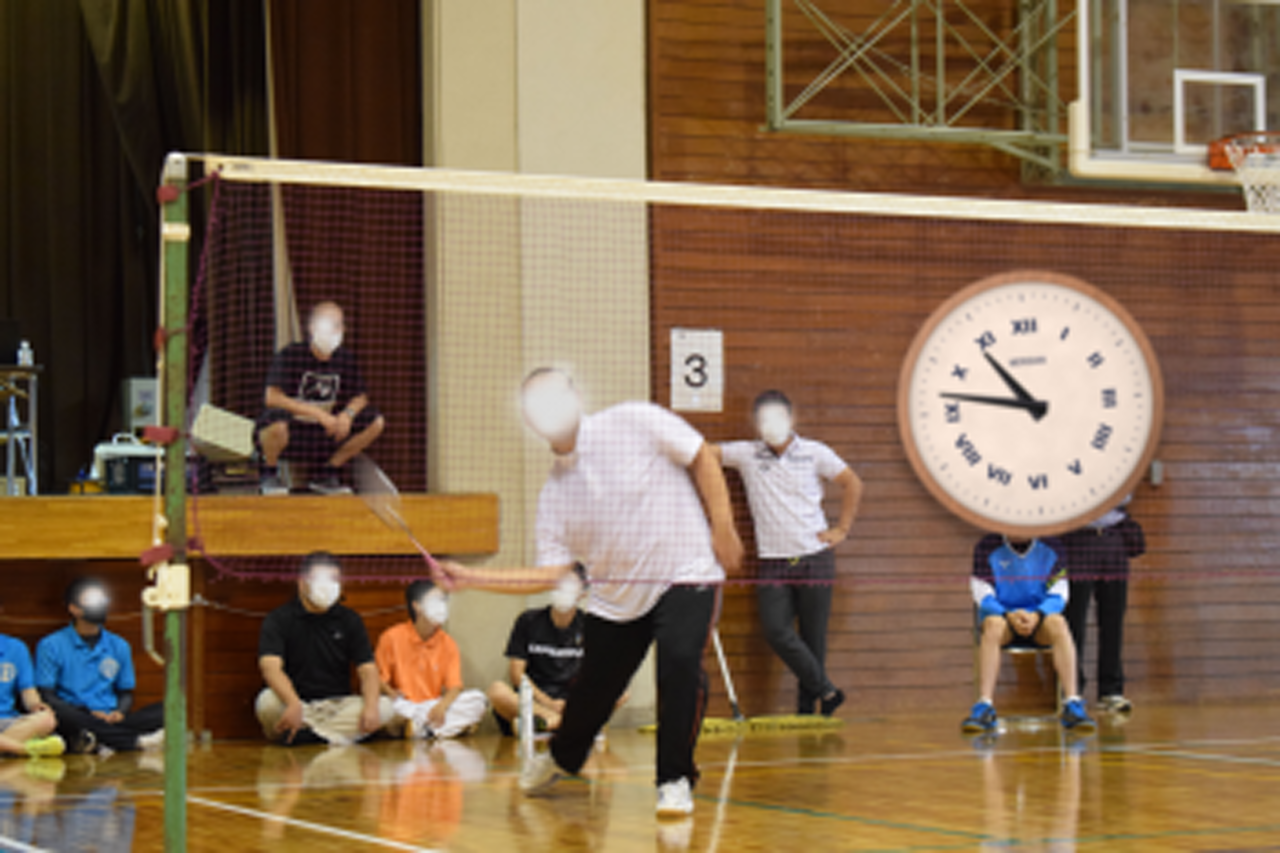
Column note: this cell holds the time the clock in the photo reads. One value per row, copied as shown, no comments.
10:47
